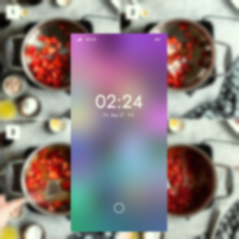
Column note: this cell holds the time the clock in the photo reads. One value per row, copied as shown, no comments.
2:24
